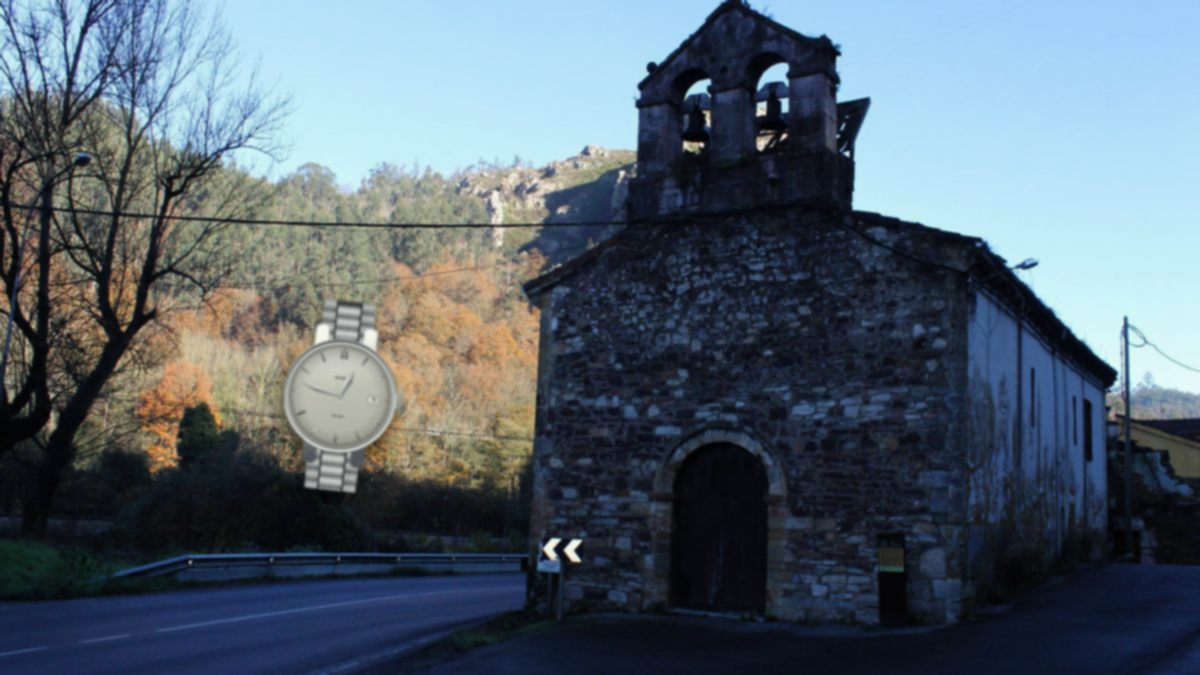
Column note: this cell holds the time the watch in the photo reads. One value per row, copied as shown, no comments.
12:47
